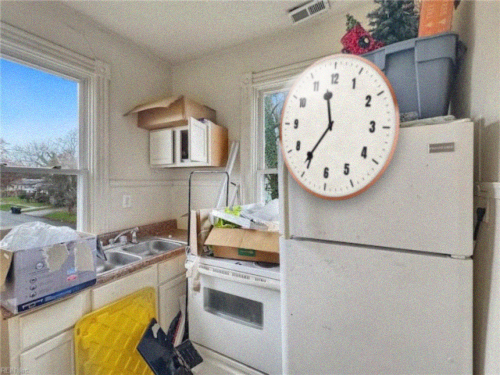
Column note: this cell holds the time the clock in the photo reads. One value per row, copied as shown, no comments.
11:36
